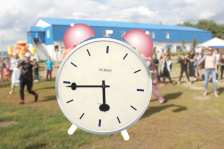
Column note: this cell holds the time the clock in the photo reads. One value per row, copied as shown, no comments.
5:44
